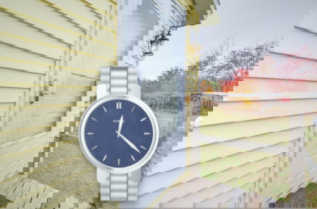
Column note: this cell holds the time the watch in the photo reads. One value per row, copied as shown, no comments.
12:22
